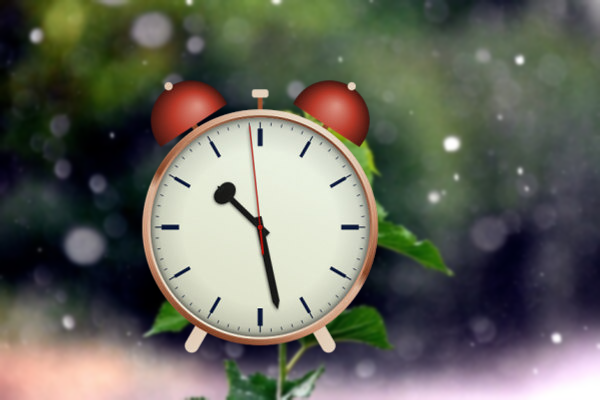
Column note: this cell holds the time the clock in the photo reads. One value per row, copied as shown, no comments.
10:27:59
